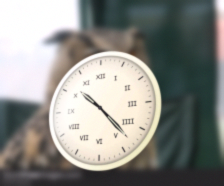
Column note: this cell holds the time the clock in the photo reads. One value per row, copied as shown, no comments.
10:23
